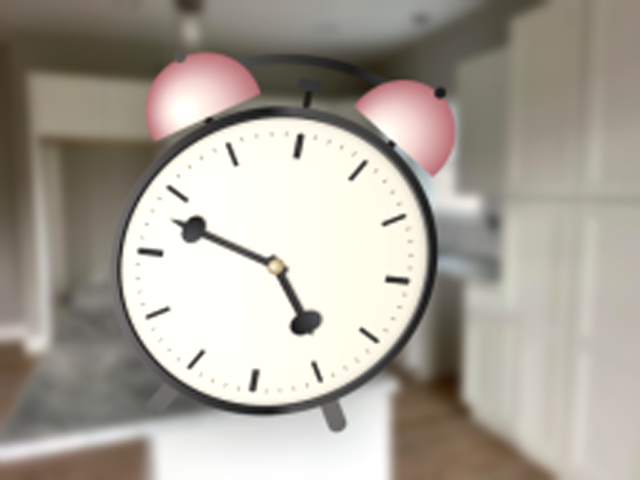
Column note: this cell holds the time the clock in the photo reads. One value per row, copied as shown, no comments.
4:48
